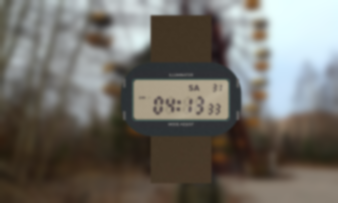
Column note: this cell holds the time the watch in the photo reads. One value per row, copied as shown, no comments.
4:13:33
